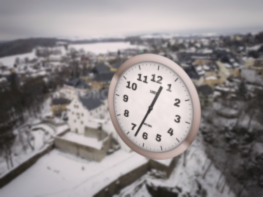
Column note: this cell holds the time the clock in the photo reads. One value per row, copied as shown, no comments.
12:33
